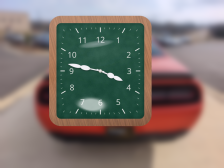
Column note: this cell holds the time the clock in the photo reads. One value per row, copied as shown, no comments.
3:47
